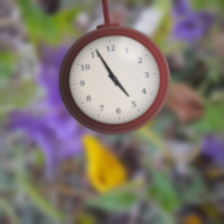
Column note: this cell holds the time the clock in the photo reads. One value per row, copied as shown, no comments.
4:56
